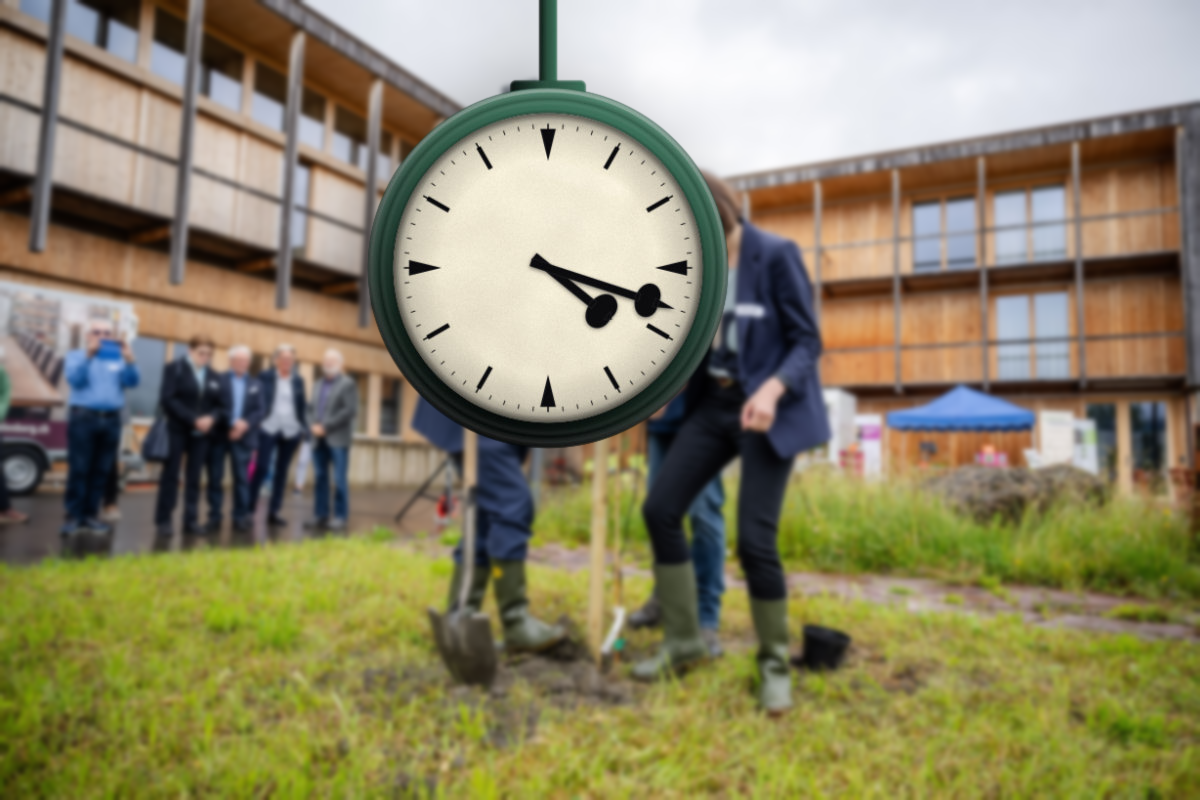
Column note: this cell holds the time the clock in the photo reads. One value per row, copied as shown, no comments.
4:18
